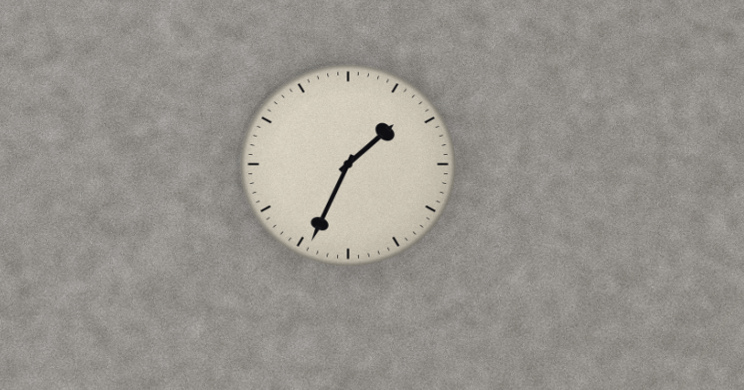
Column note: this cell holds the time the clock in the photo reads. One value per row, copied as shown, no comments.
1:34
